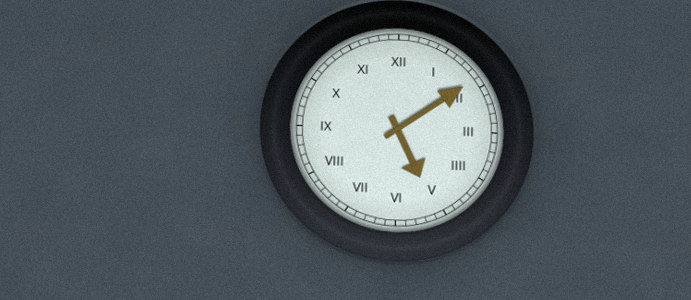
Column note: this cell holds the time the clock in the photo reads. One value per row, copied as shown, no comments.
5:09
